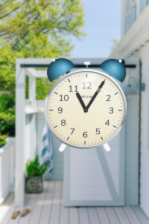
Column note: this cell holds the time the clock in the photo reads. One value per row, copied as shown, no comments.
11:05
